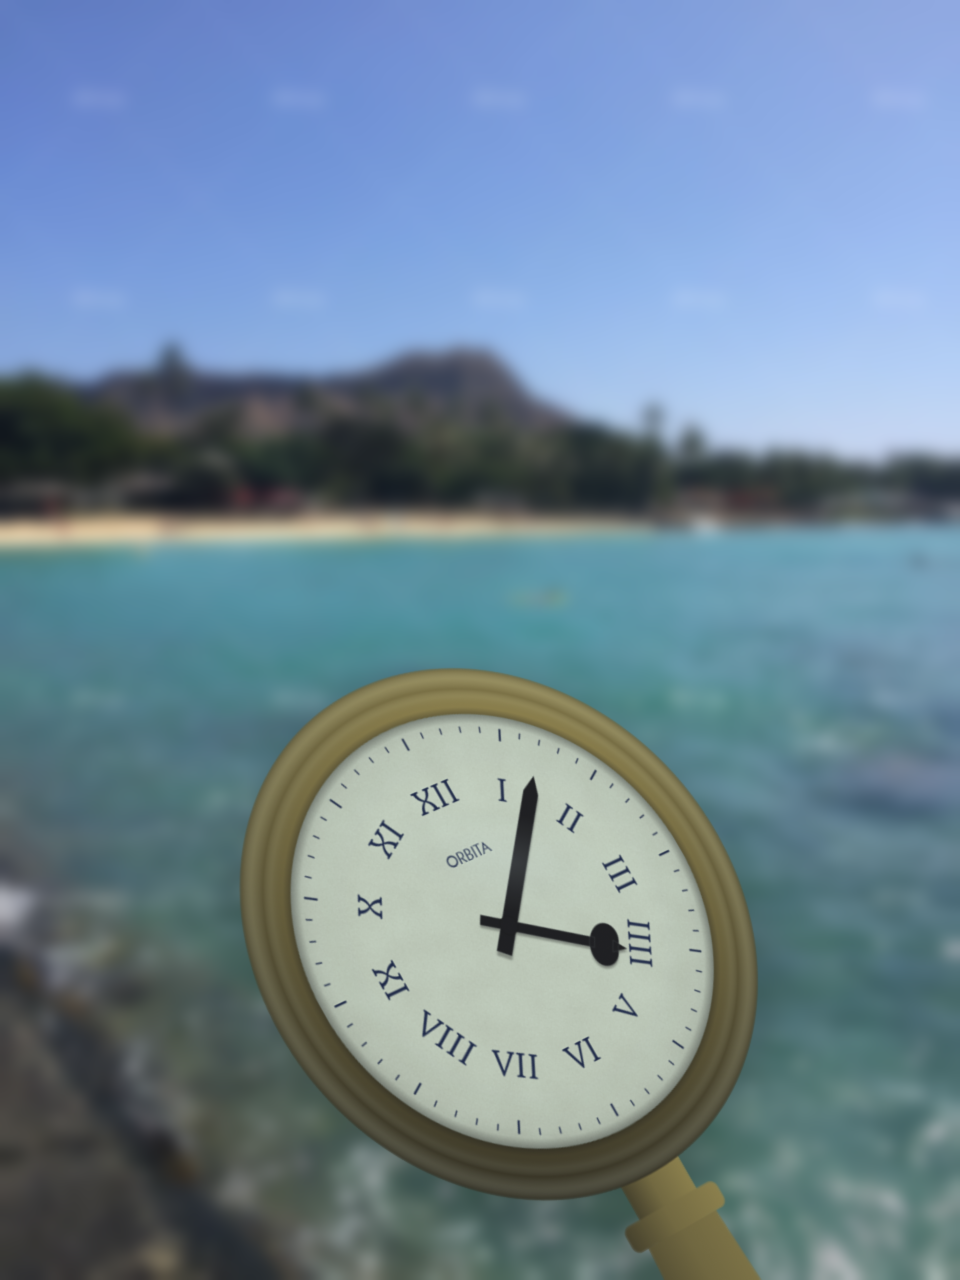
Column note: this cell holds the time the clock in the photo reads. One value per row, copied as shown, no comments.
4:07
